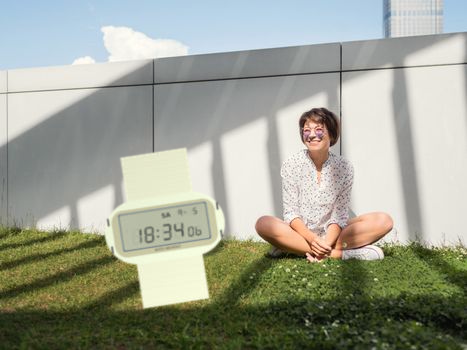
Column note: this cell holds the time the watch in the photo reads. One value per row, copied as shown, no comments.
18:34:06
